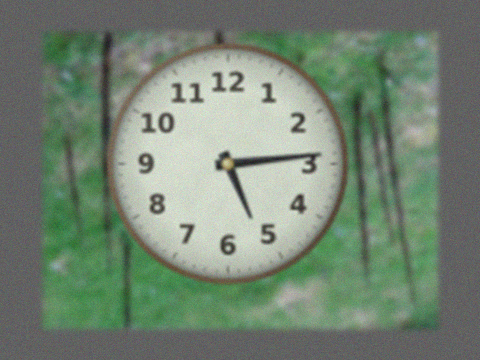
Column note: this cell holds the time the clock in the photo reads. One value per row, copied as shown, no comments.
5:14
